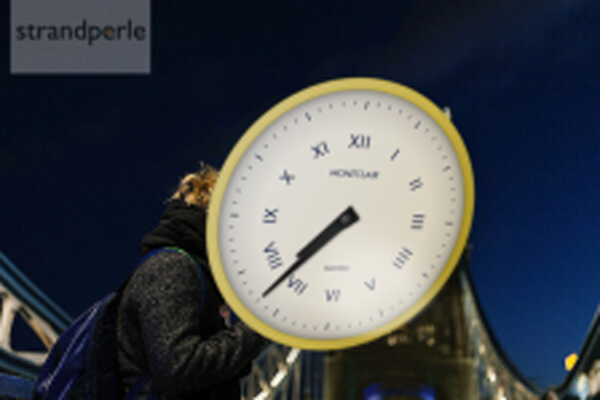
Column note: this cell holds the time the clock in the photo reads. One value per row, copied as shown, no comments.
7:37
